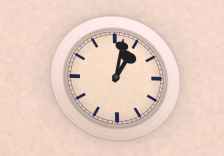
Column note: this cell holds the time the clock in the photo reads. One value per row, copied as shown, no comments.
1:02
